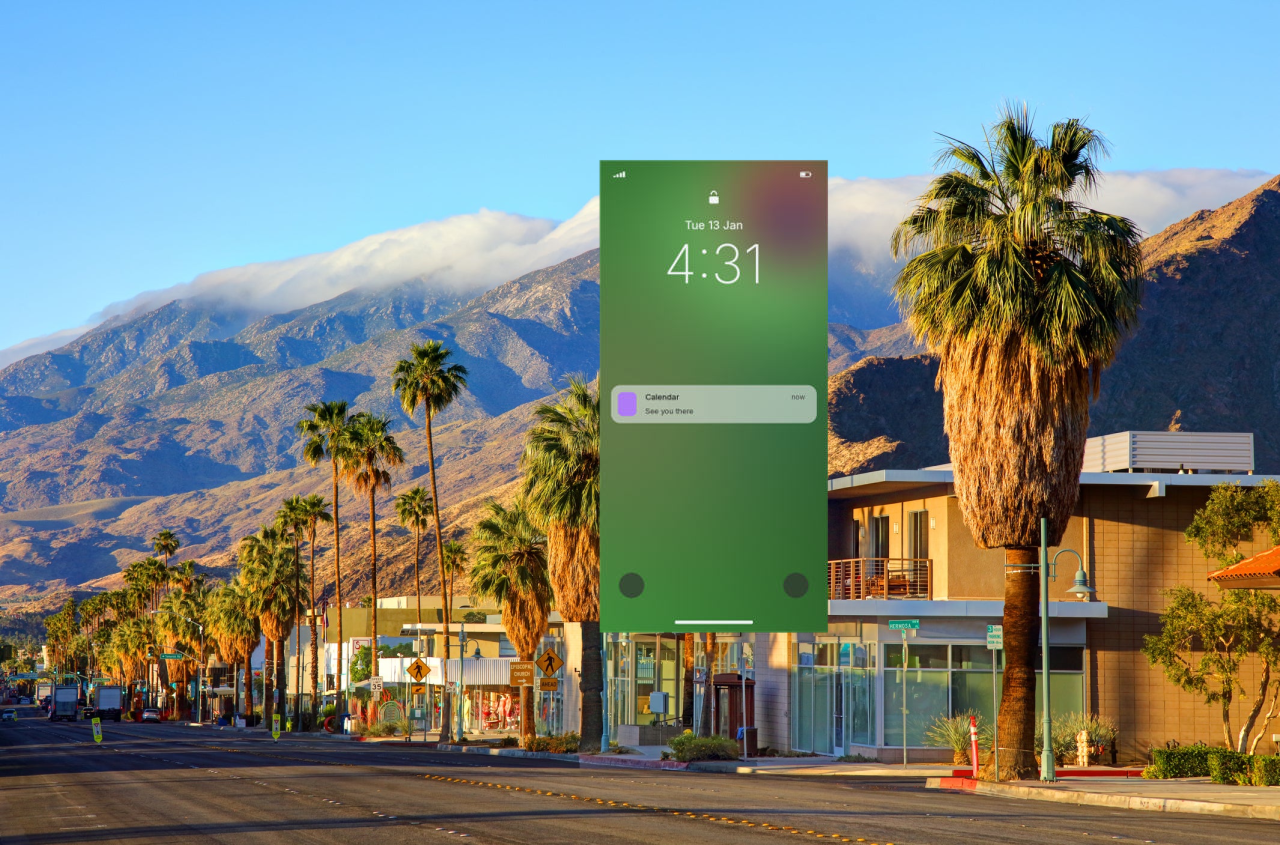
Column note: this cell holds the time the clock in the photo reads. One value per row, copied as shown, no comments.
4:31
